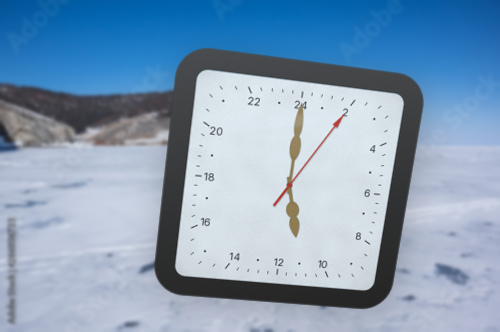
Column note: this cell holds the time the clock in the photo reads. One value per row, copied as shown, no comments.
11:00:05
